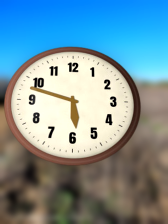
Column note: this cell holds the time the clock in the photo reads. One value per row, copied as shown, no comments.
5:48
